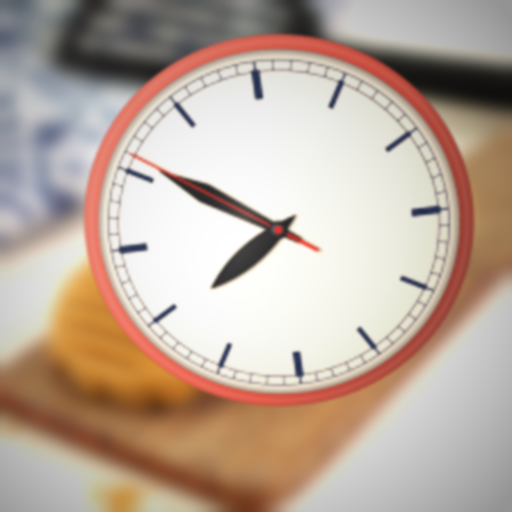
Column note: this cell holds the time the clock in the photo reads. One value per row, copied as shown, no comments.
7:50:51
